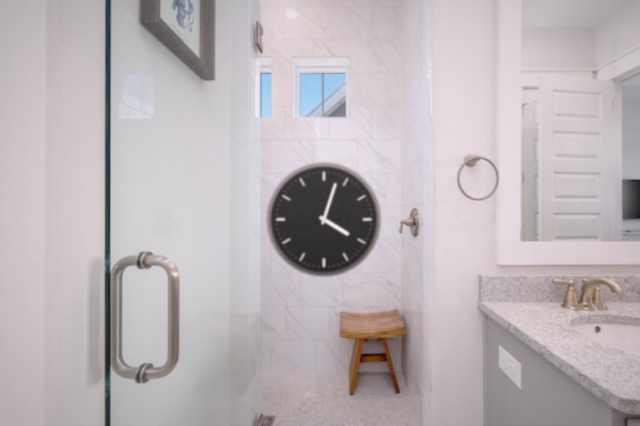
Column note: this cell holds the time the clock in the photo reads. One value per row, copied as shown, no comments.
4:03
